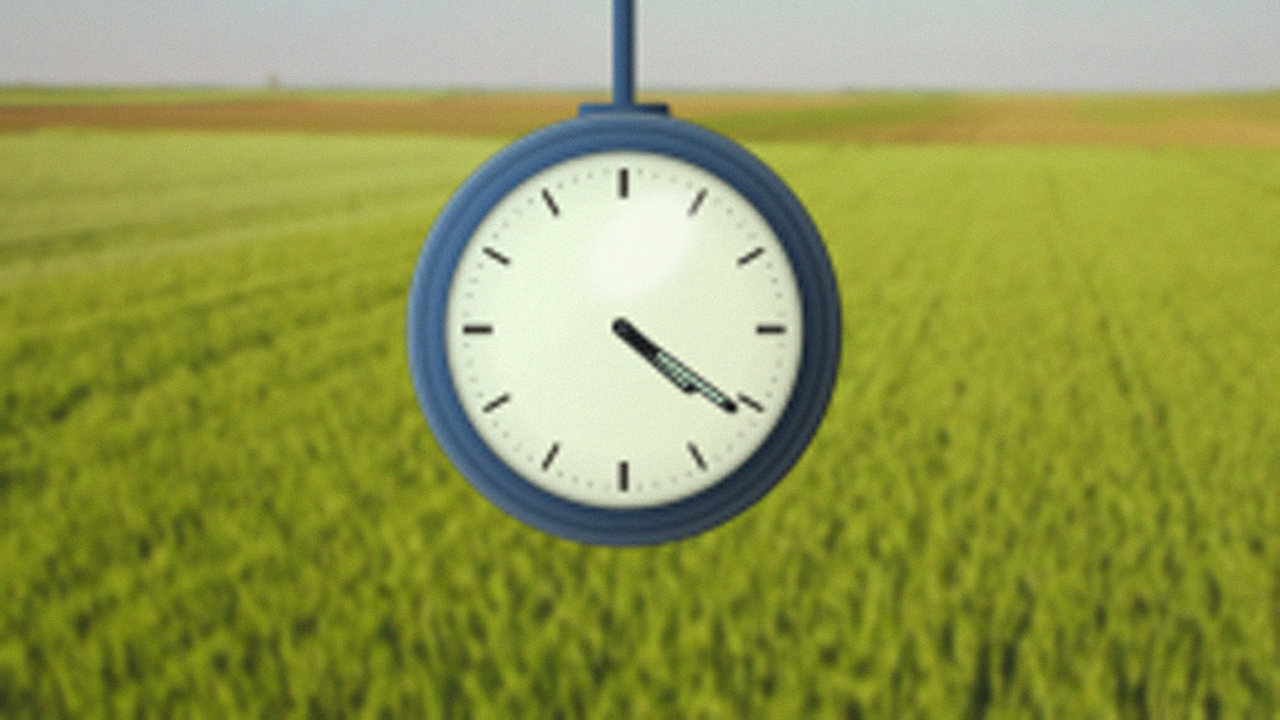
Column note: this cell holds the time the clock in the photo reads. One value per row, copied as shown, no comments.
4:21
